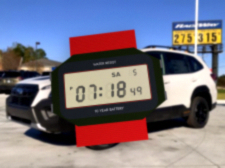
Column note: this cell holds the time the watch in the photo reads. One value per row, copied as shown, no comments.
7:18
